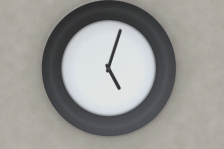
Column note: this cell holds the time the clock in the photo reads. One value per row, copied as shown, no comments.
5:03
